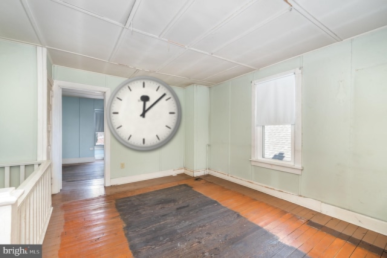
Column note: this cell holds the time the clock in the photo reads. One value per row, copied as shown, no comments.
12:08
